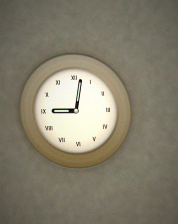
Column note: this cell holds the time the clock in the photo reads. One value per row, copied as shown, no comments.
9:02
